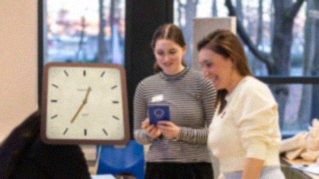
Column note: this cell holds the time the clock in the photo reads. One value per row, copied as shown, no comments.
12:35
